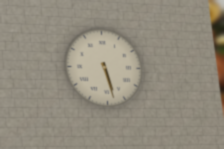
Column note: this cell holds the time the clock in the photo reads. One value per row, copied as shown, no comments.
5:28
